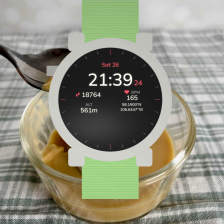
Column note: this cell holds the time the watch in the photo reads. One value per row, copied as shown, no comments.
21:39
